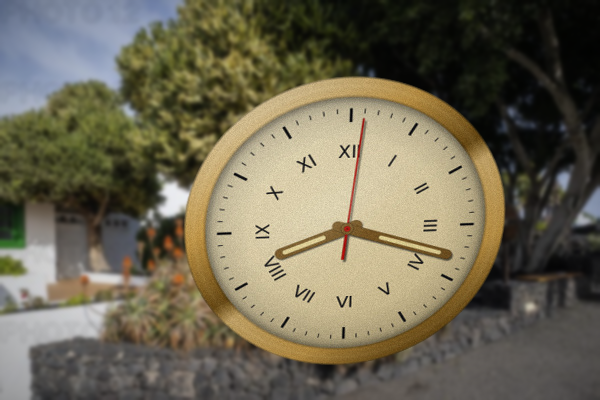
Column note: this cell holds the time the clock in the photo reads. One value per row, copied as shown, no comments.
8:18:01
